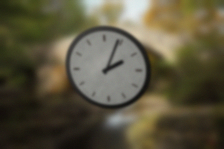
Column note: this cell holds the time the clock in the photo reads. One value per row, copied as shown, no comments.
2:04
